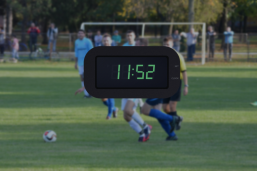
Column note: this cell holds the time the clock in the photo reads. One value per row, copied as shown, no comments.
11:52
